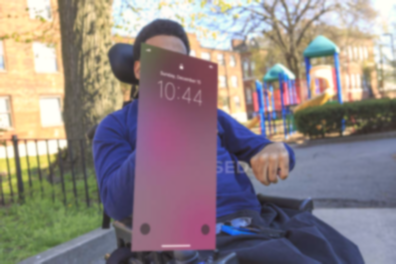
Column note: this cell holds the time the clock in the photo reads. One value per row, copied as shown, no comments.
10:44
